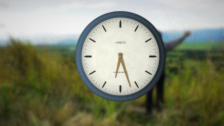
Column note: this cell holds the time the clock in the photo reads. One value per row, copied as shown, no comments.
6:27
